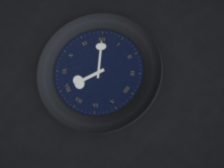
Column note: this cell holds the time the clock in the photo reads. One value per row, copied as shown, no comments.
8:00
